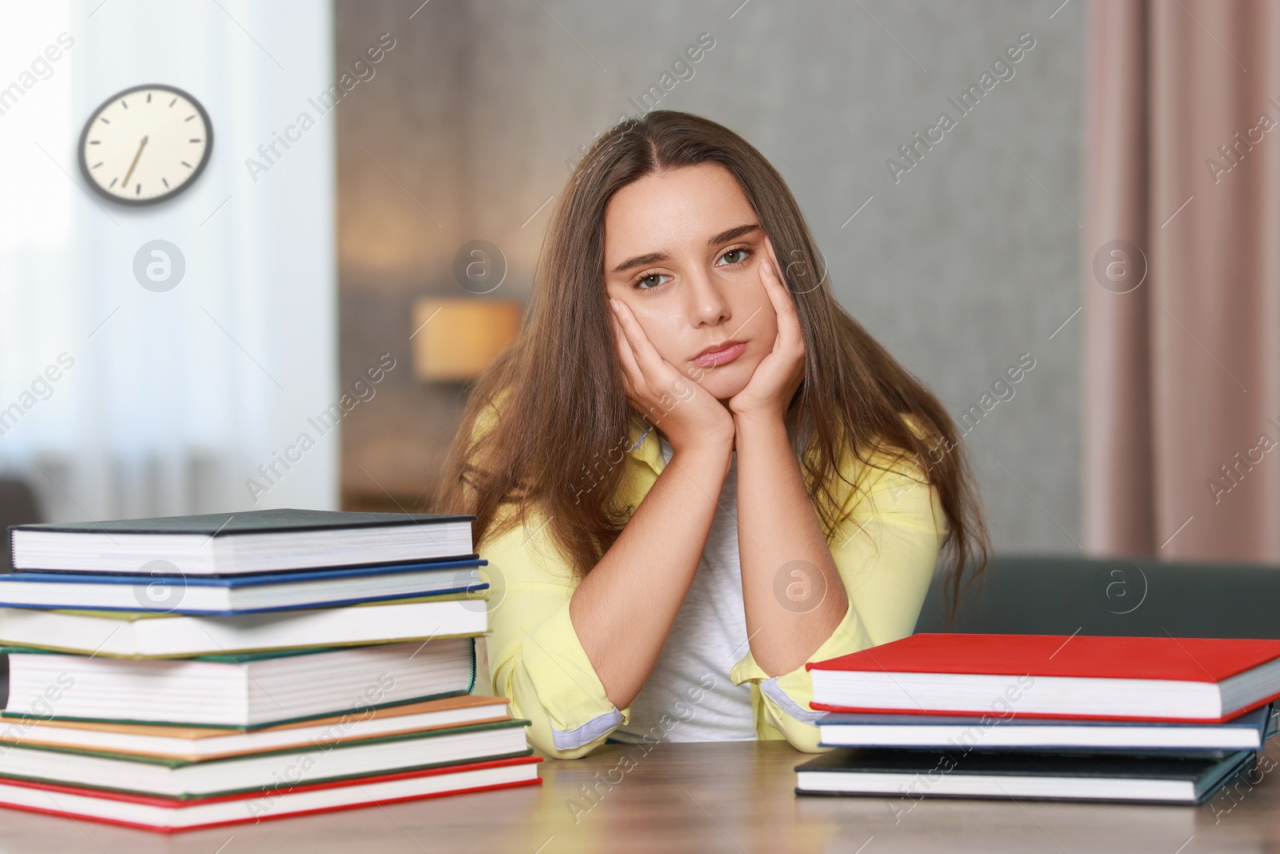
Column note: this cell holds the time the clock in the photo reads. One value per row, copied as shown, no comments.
6:33
